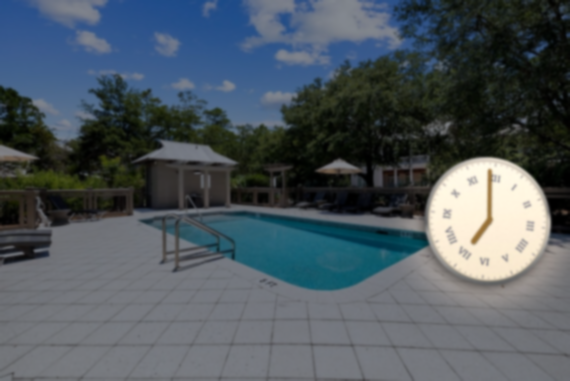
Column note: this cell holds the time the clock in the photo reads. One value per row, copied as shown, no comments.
6:59
